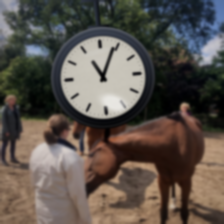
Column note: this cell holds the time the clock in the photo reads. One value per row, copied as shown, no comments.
11:04
